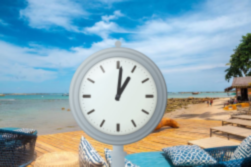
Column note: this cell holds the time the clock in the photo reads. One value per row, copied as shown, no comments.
1:01
